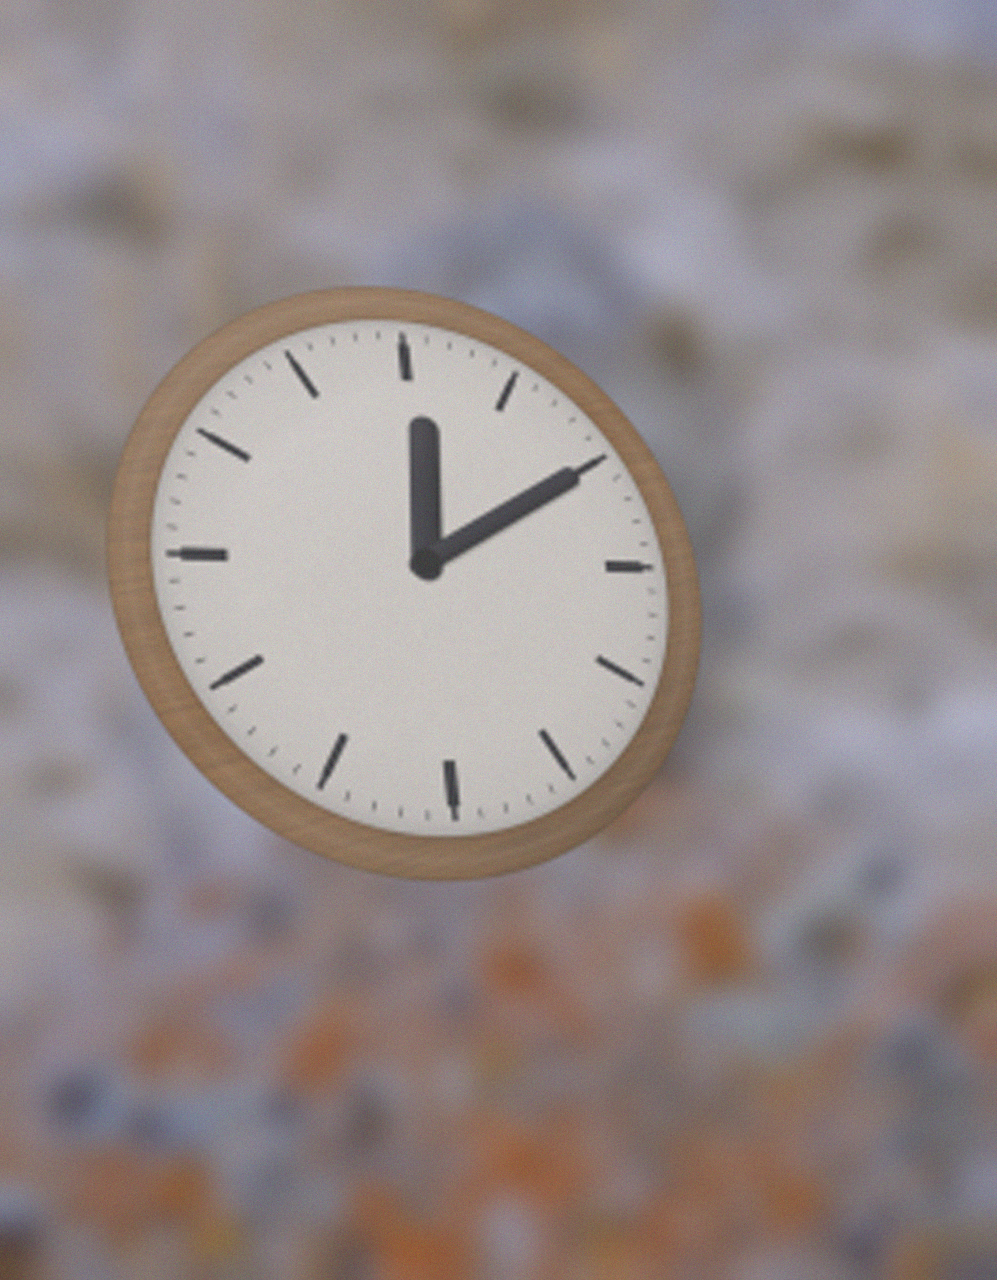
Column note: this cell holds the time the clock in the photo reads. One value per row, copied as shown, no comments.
12:10
